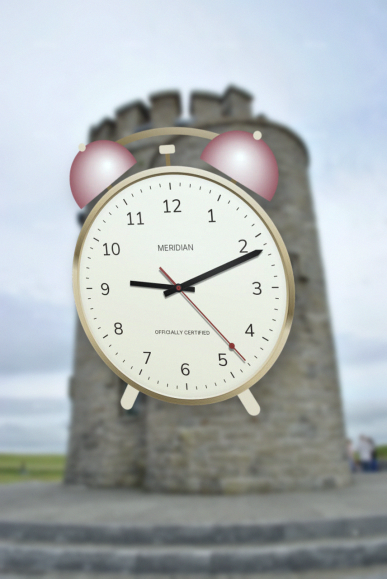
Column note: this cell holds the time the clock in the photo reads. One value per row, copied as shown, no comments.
9:11:23
